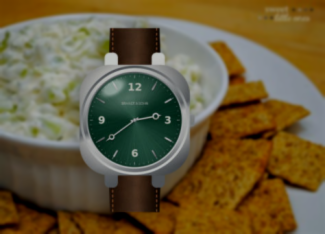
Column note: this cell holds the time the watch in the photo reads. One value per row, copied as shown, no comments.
2:39
